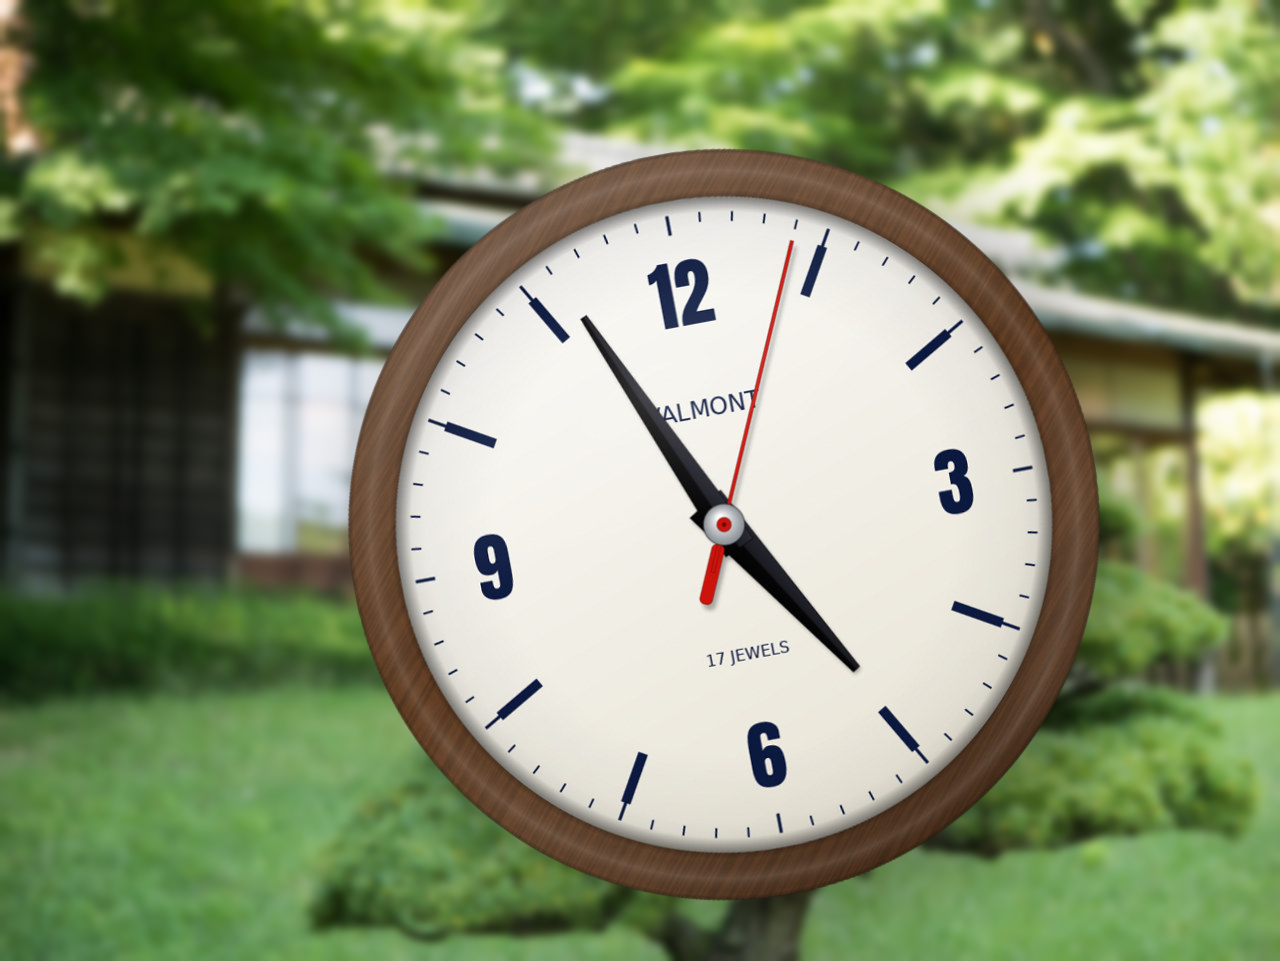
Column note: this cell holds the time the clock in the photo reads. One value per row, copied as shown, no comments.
4:56:04
